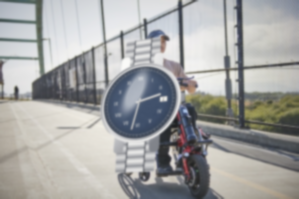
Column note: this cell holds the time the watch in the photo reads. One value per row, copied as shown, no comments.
2:32
